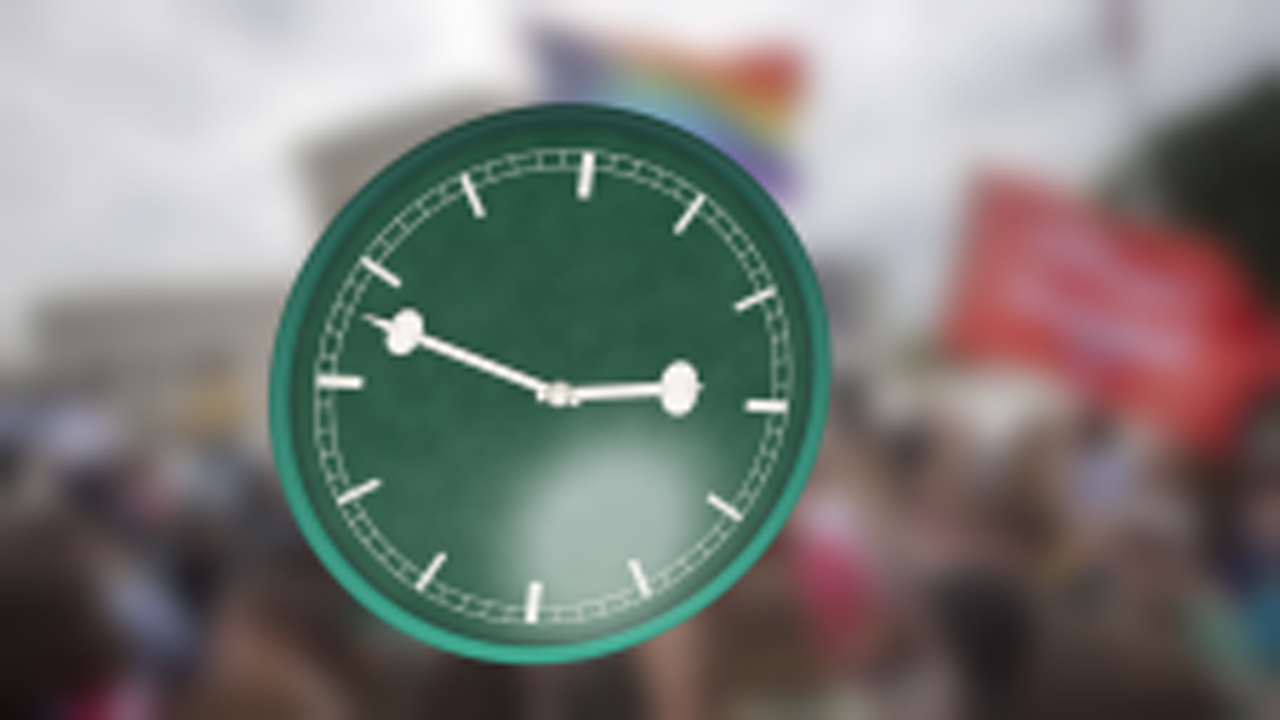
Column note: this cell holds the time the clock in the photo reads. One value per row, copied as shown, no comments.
2:48
